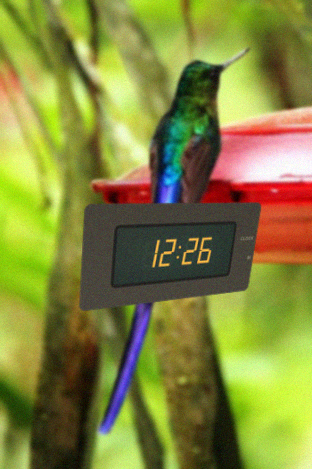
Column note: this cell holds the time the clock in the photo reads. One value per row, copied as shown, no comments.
12:26
